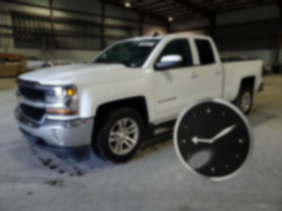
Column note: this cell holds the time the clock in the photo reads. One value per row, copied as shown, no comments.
9:10
